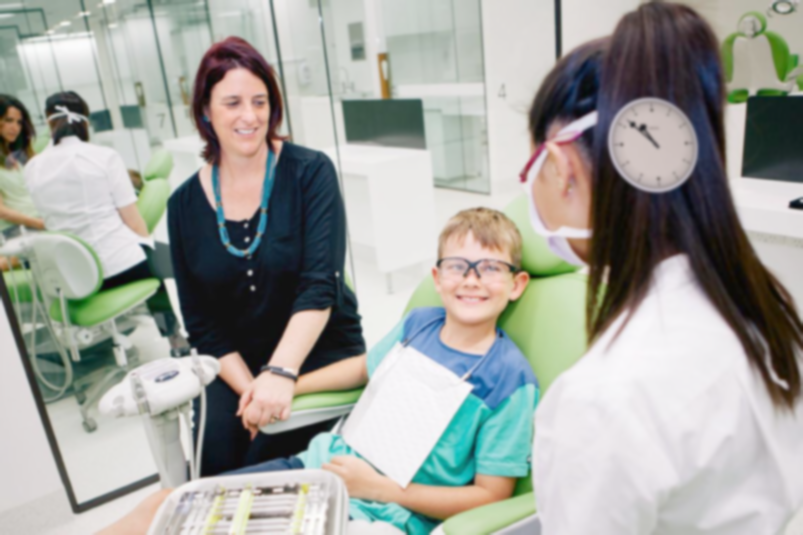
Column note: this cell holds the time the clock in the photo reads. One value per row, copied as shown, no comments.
10:52
